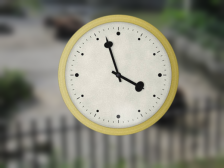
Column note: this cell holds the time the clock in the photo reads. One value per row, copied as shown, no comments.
3:57
